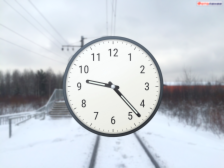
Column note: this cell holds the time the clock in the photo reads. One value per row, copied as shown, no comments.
9:23
